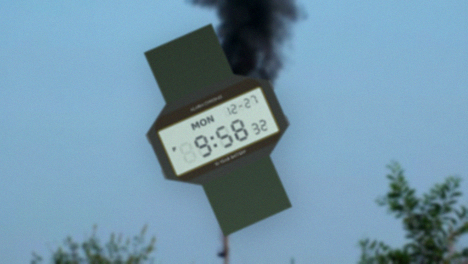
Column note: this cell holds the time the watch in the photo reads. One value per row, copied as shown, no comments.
9:58:32
